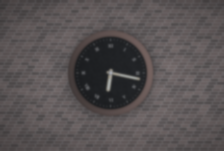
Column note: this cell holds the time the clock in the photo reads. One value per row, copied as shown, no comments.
6:17
